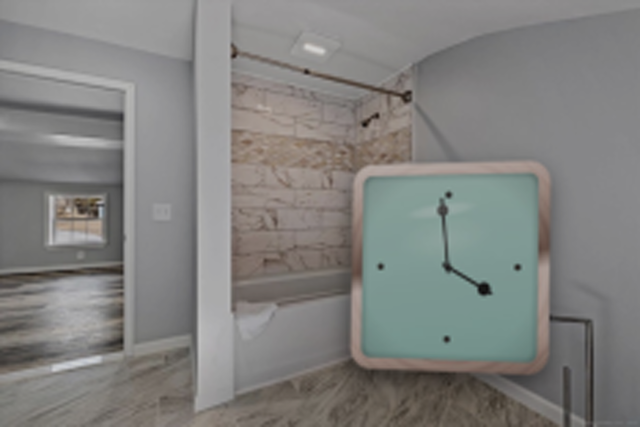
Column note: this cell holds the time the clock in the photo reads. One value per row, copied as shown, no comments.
3:59
